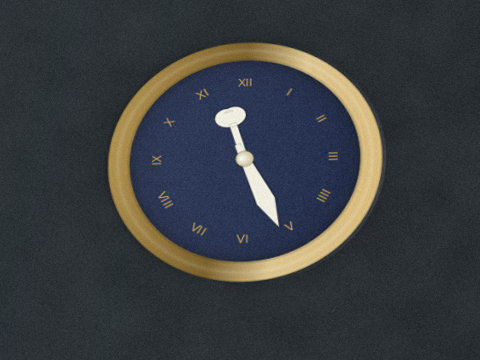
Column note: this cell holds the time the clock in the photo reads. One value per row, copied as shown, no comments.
11:26
